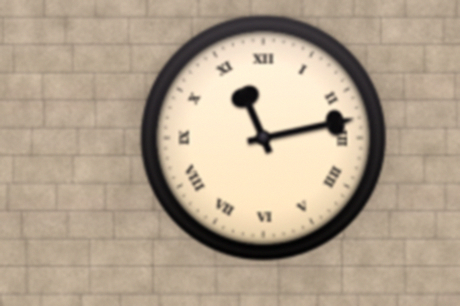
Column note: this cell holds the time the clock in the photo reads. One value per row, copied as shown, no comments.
11:13
